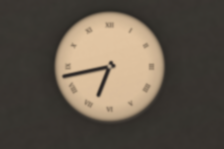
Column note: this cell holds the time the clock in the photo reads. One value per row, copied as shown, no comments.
6:43
